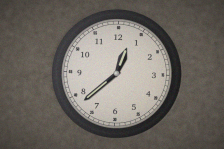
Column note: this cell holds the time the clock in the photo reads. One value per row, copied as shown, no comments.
12:38
